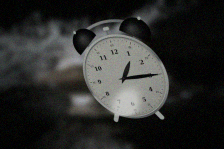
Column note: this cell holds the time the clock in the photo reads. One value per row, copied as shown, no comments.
1:15
